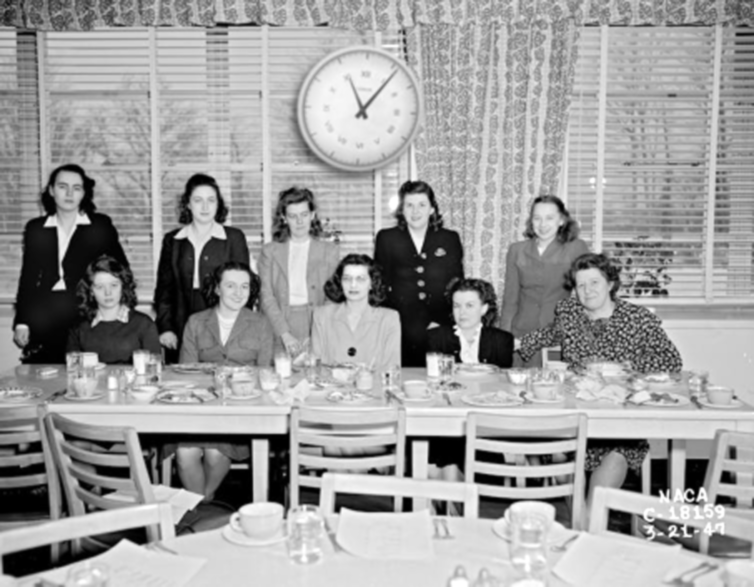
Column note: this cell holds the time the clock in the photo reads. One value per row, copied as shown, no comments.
11:06
